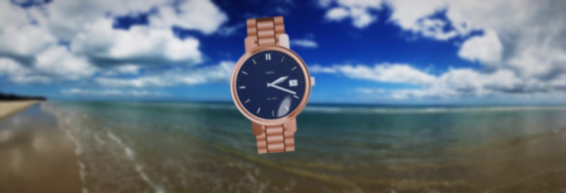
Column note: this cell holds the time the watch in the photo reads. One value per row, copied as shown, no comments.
2:19
